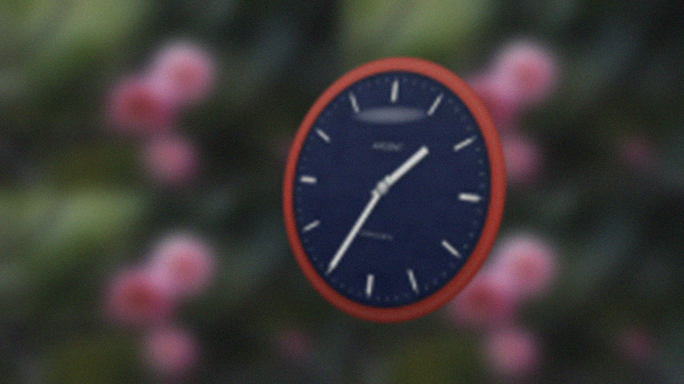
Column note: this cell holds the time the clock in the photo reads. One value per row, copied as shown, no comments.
1:35
